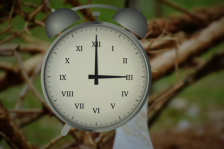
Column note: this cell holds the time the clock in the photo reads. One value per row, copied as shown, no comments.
3:00
